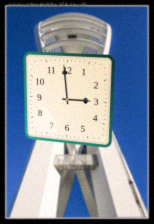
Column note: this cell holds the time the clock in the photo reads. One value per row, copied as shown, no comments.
2:59
